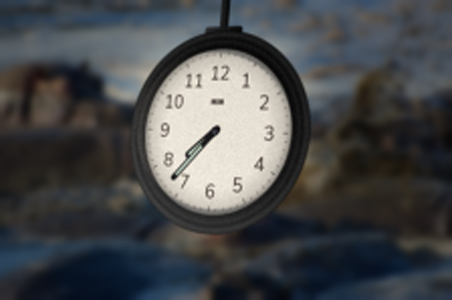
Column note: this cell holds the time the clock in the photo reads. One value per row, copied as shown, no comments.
7:37
